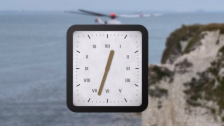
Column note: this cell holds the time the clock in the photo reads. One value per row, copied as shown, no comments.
12:33
